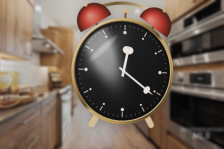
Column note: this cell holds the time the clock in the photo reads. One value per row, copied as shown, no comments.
12:21
